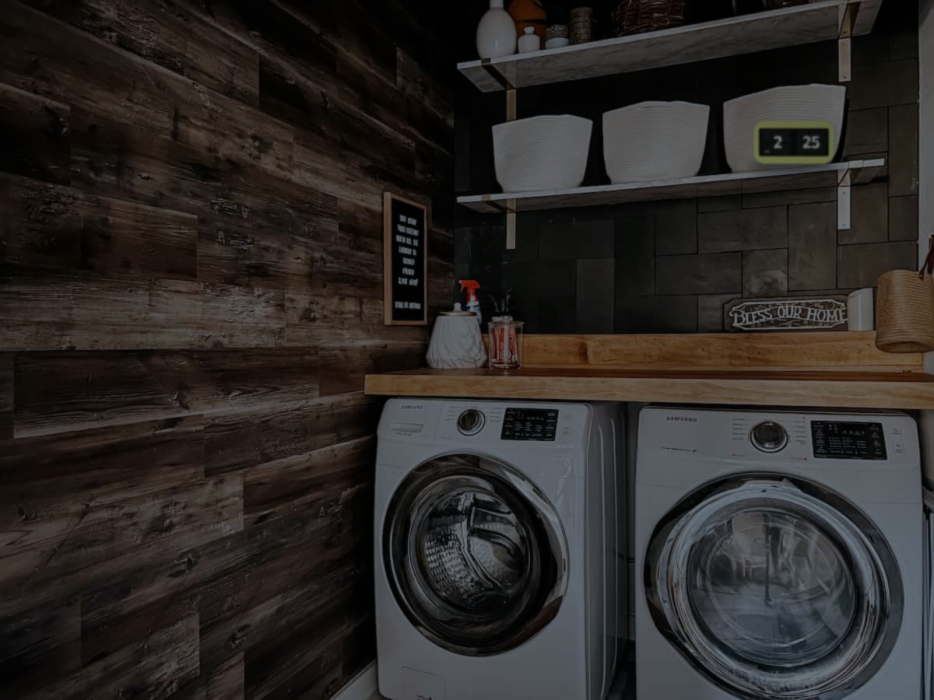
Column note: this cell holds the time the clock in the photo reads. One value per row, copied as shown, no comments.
2:25
